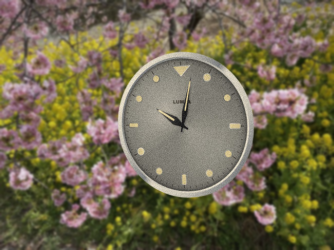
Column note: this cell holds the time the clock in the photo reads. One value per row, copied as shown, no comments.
10:02
